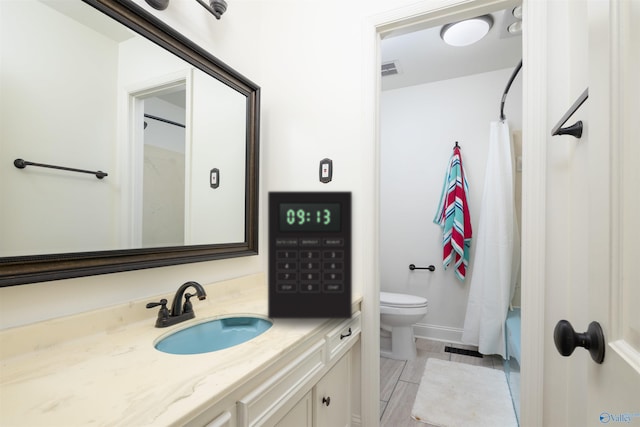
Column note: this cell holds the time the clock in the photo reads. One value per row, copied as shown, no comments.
9:13
